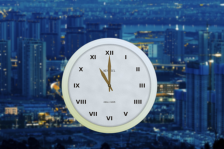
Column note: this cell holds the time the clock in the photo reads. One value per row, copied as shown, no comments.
11:00
